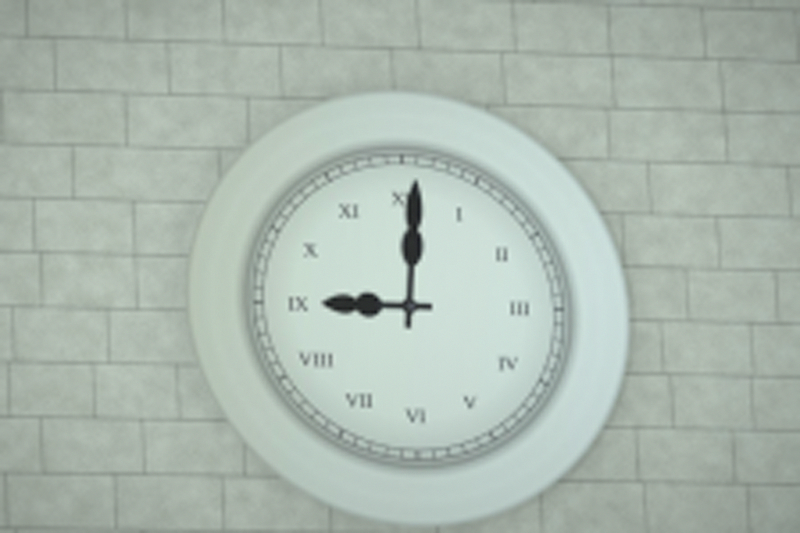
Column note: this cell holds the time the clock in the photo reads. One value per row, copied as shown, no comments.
9:01
